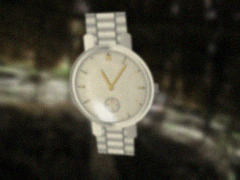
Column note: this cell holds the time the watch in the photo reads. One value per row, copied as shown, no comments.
11:06
